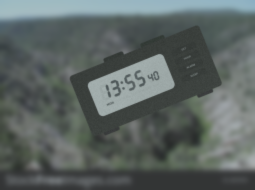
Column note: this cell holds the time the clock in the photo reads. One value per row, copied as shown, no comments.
13:55:40
